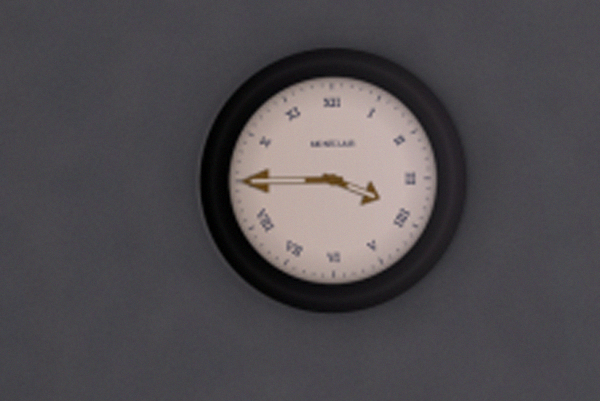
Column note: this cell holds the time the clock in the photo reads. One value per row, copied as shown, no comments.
3:45
